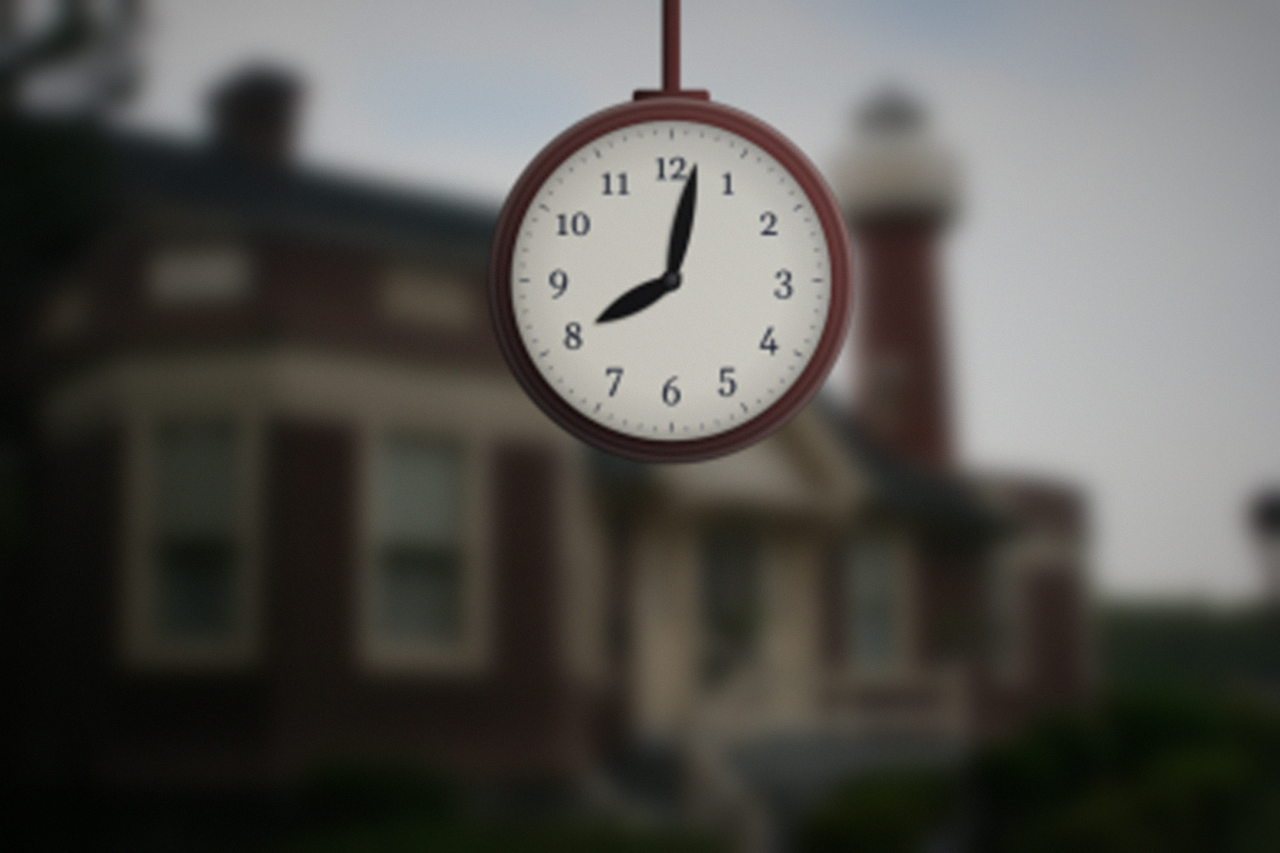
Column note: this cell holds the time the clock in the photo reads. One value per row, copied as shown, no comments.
8:02
